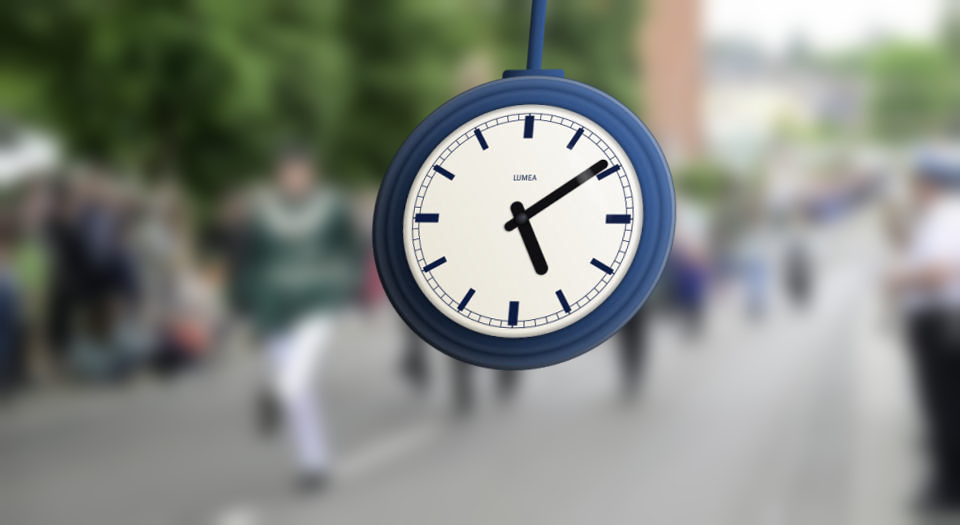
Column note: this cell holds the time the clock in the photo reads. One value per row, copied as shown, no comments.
5:09
